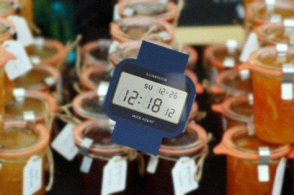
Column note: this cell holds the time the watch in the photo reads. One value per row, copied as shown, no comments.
12:18:12
